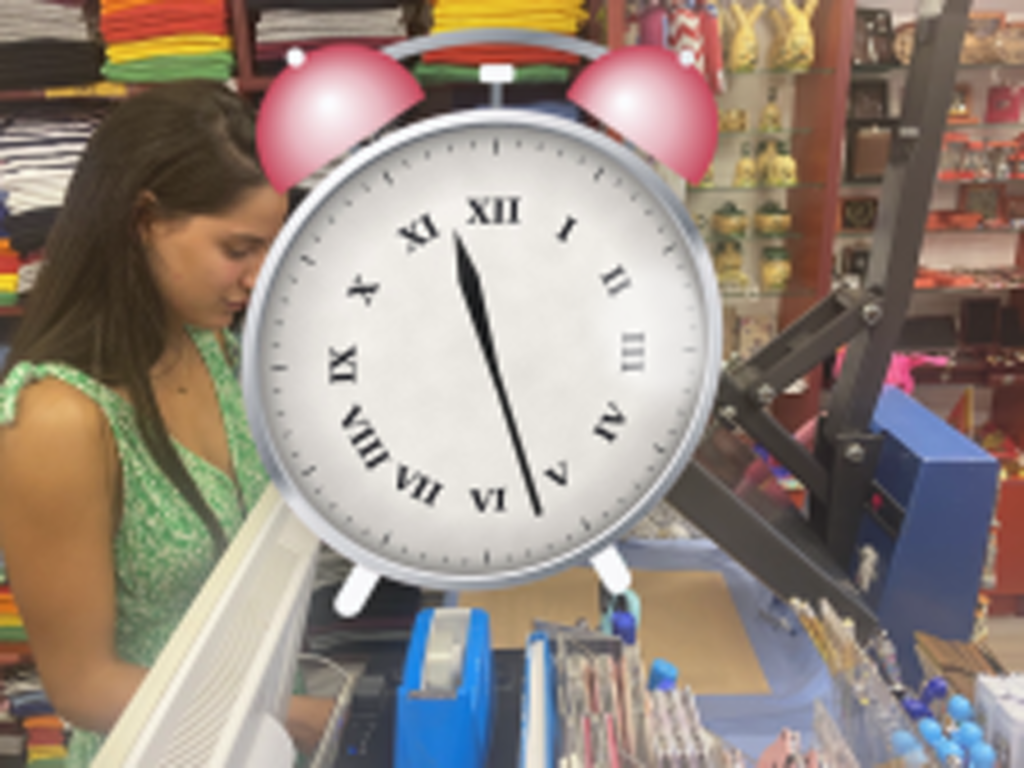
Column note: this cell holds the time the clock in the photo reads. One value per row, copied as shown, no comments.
11:27
